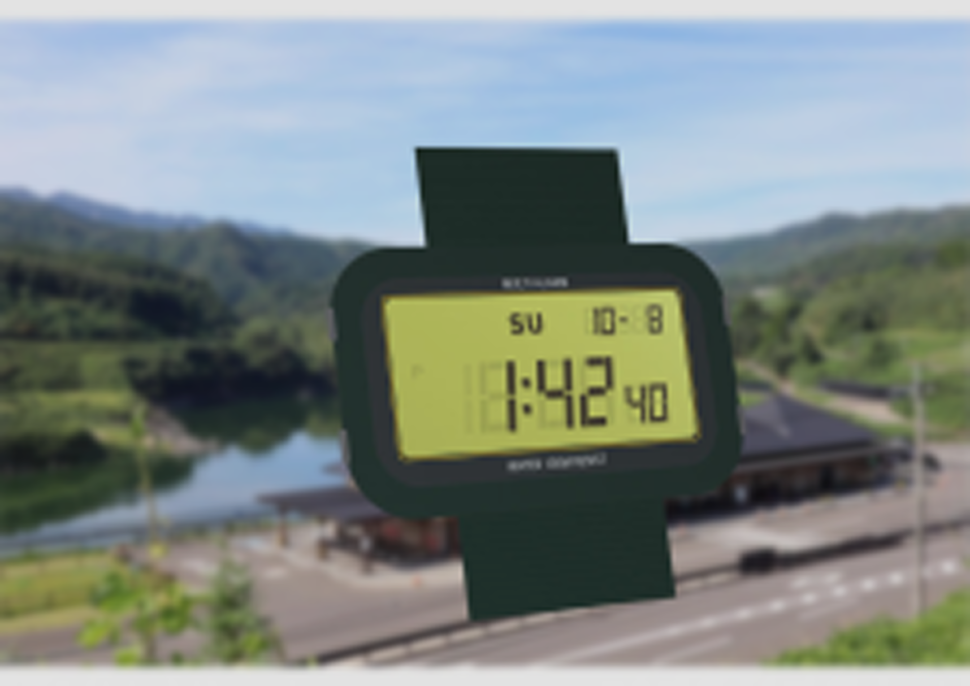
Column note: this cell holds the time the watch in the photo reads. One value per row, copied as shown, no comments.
1:42:40
